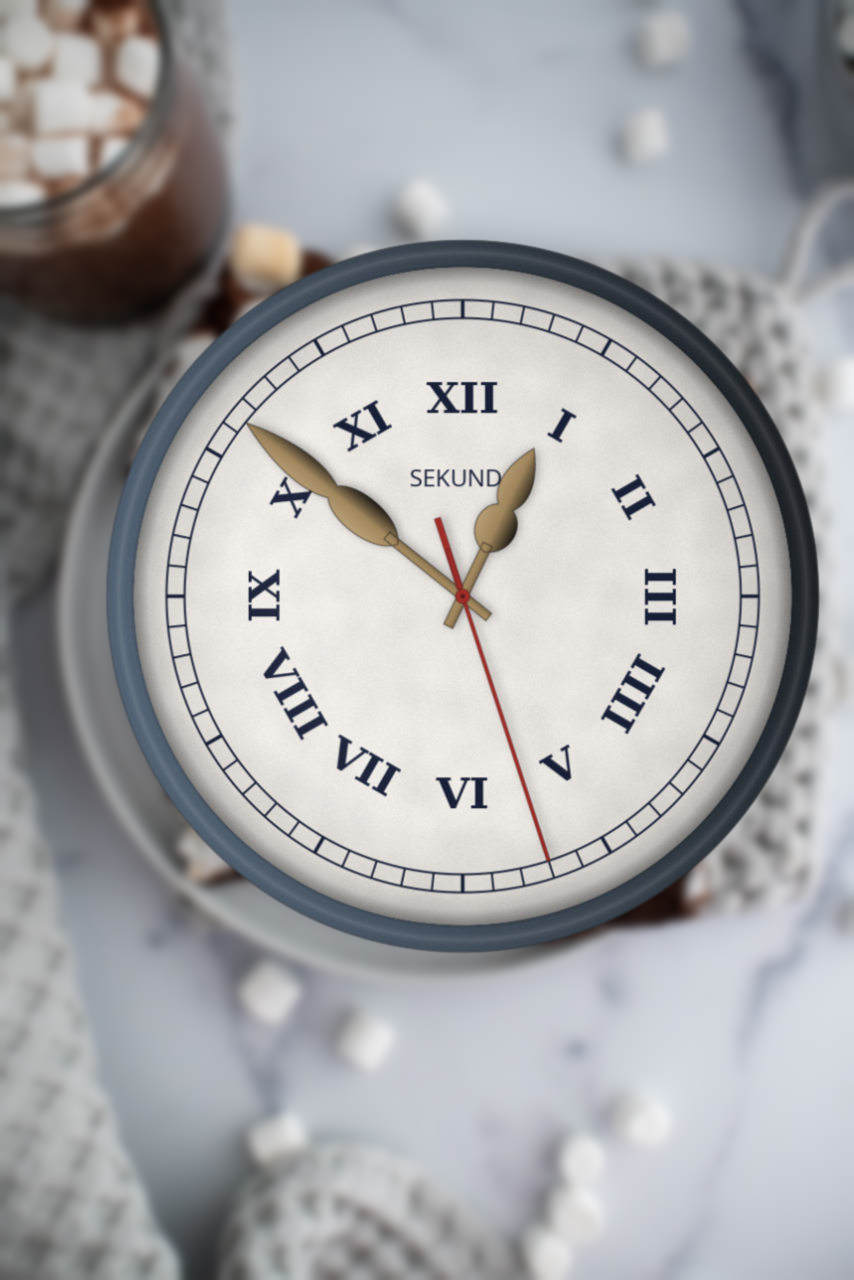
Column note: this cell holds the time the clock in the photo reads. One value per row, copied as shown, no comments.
12:51:27
